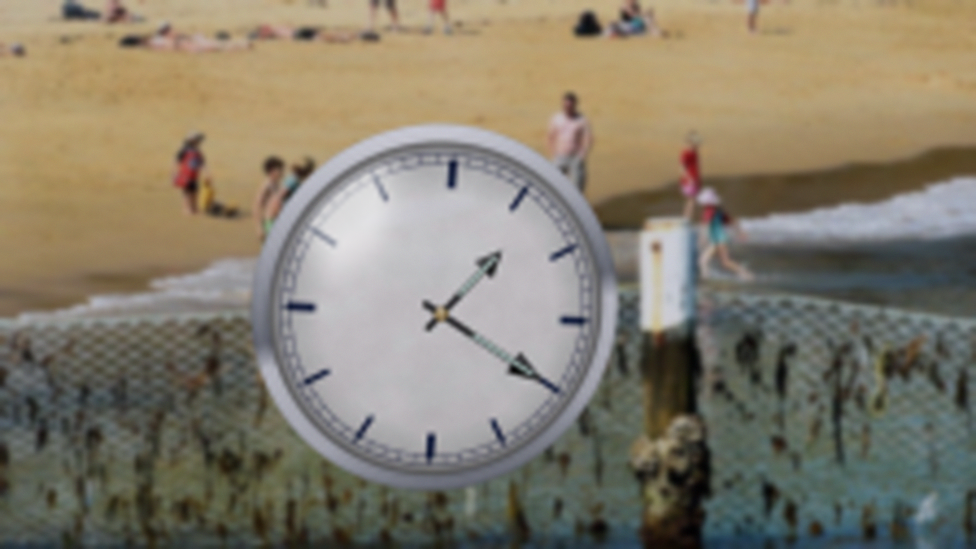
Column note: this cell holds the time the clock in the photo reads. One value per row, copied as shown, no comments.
1:20
